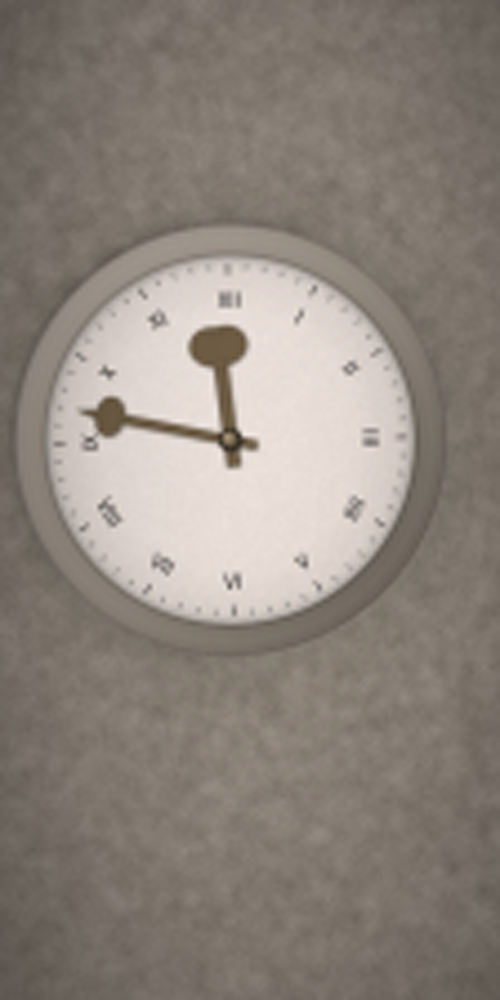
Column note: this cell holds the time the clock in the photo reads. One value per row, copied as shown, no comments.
11:47
